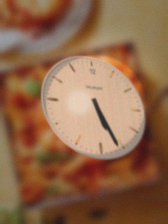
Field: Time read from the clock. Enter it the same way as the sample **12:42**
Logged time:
**5:26**
